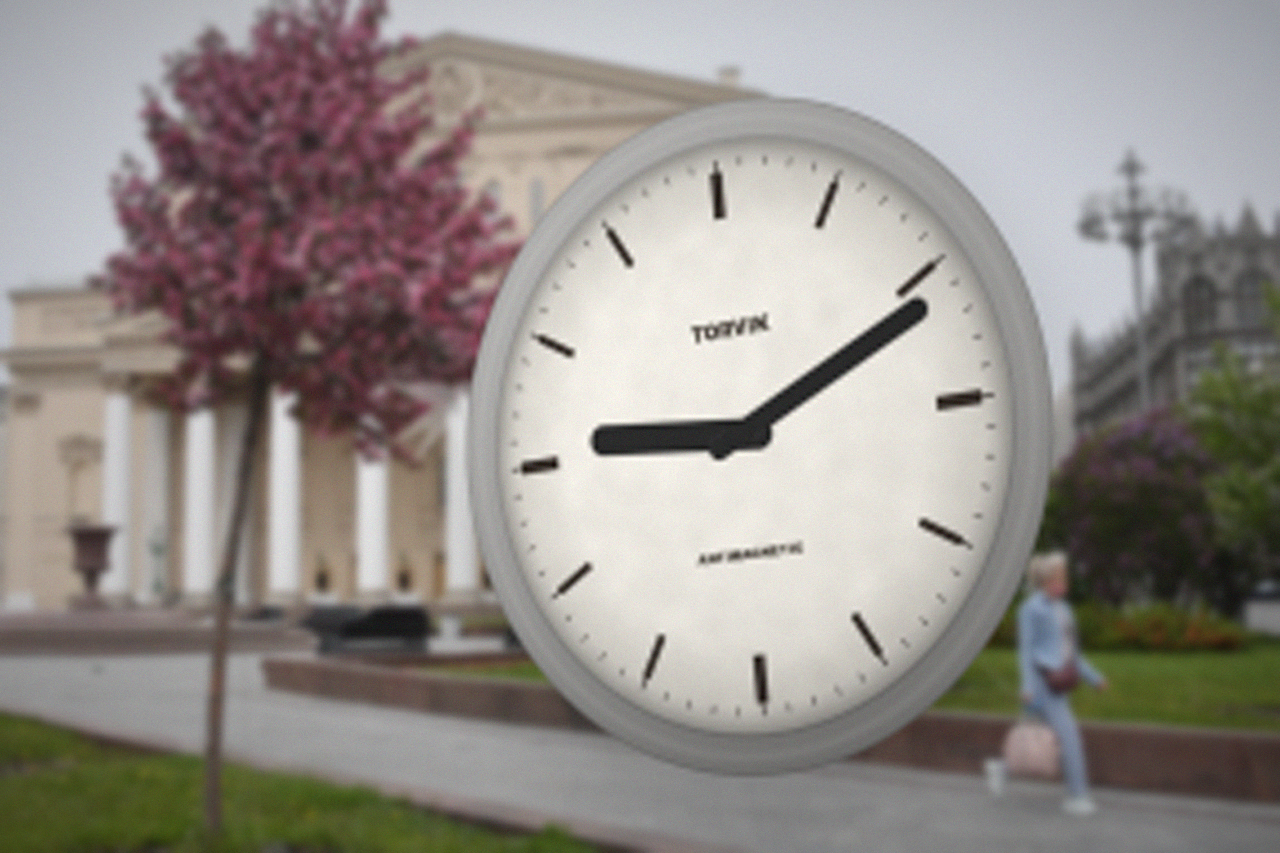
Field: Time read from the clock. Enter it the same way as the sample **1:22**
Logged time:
**9:11**
